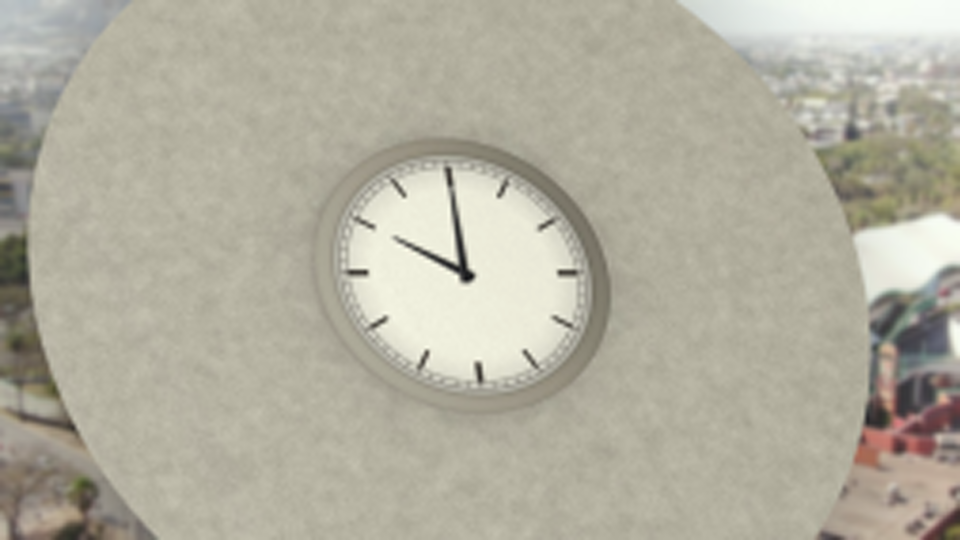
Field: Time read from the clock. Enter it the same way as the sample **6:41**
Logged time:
**10:00**
